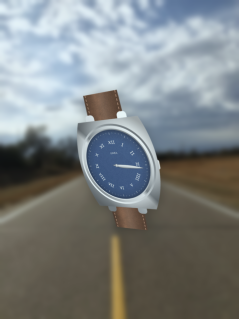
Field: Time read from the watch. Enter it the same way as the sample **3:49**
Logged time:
**3:16**
